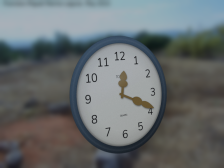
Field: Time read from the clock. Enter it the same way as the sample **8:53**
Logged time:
**12:19**
